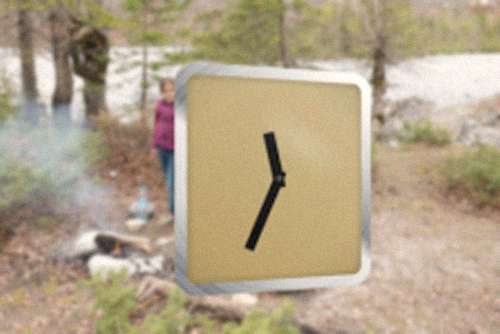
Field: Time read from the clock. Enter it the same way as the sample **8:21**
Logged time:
**11:34**
